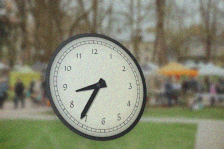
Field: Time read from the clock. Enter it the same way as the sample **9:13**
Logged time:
**8:36**
